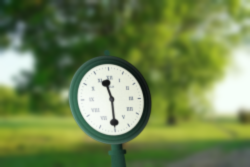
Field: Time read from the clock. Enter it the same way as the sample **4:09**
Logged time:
**11:30**
